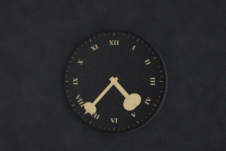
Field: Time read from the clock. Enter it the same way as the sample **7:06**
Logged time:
**4:37**
